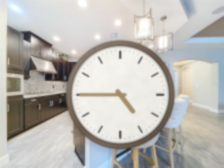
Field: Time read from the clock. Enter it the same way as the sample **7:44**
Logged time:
**4:45**
